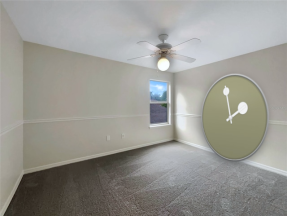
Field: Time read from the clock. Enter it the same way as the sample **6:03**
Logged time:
**1:58**
